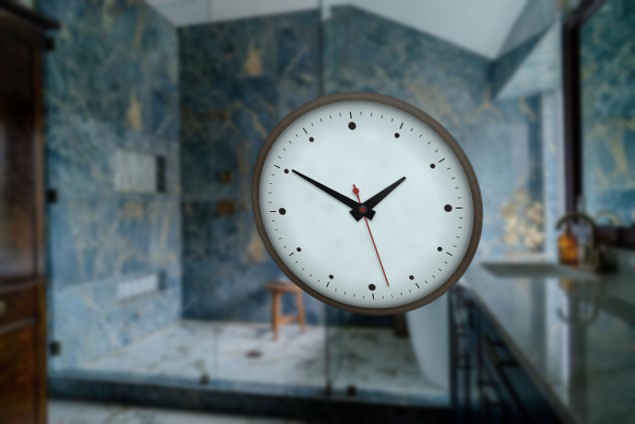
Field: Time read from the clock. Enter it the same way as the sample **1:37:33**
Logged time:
**1:50:28**
